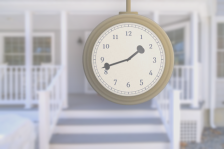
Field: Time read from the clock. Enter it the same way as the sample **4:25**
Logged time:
**1:42**
